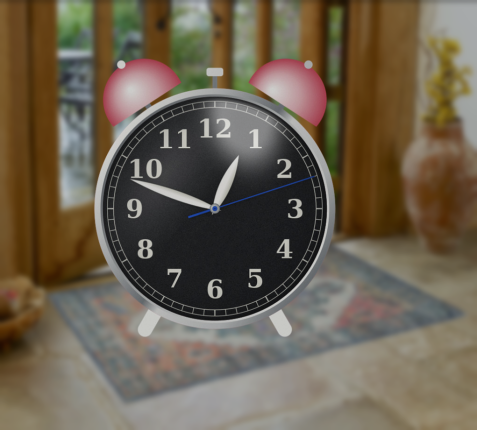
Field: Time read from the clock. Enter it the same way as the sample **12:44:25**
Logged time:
**12:48:12**
